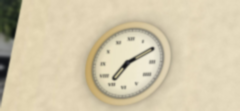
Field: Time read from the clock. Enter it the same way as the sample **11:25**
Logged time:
**7:10**
